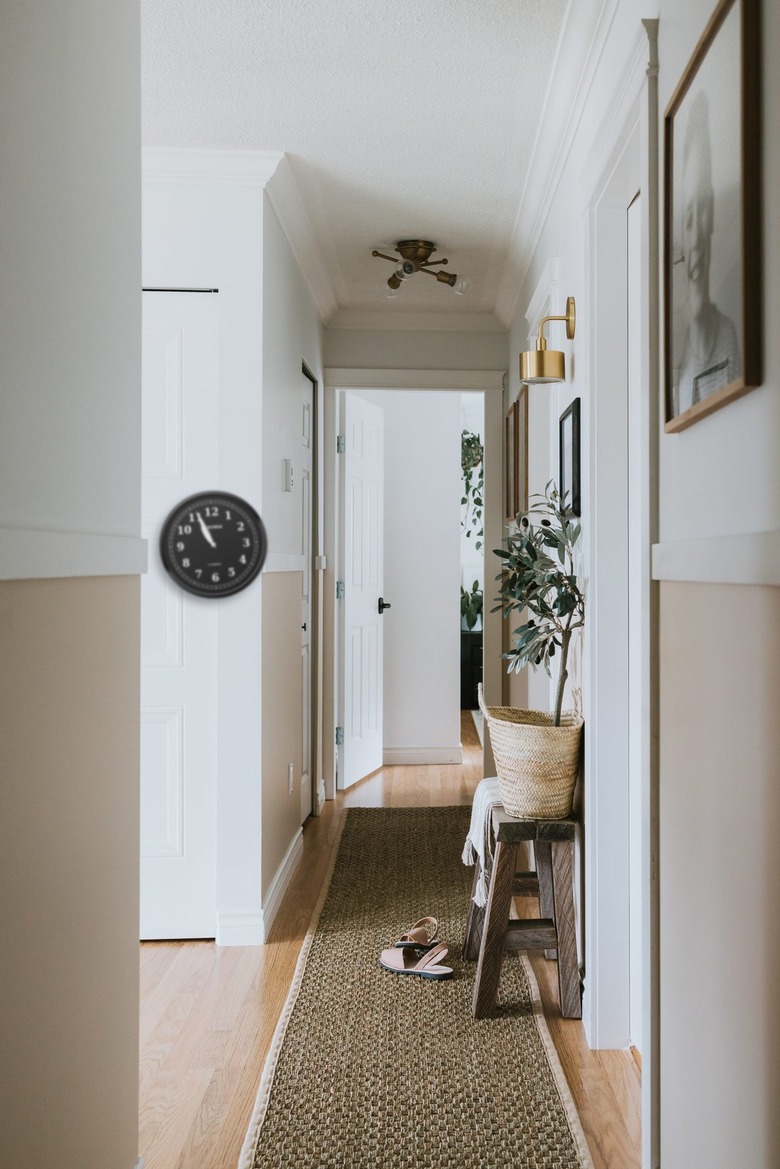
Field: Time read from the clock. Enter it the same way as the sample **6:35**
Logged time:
**10:56**
